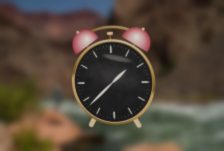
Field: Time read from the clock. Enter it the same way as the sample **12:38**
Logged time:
**1:38**
